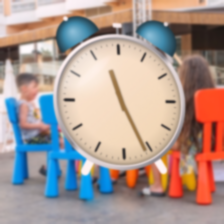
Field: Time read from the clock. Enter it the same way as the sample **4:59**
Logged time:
**11:26**
